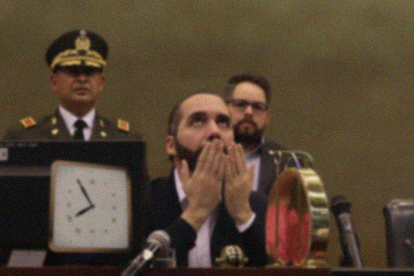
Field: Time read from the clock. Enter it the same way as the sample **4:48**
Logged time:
**7:55**
